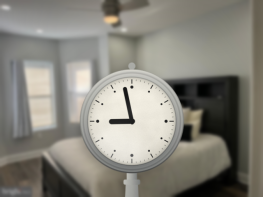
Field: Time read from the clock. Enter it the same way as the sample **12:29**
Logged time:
**8:58**
